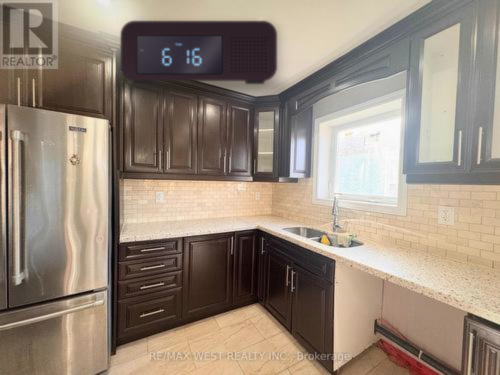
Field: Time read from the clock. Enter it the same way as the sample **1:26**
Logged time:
**6:16**
